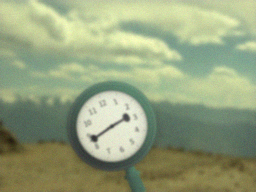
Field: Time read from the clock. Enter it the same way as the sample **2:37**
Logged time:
**2:43**
